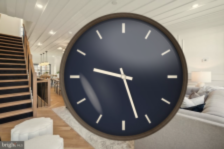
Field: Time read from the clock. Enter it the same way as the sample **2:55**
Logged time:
**9:27**
